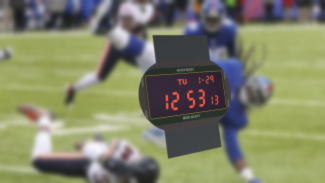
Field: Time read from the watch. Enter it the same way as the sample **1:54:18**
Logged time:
**12:53:13**
